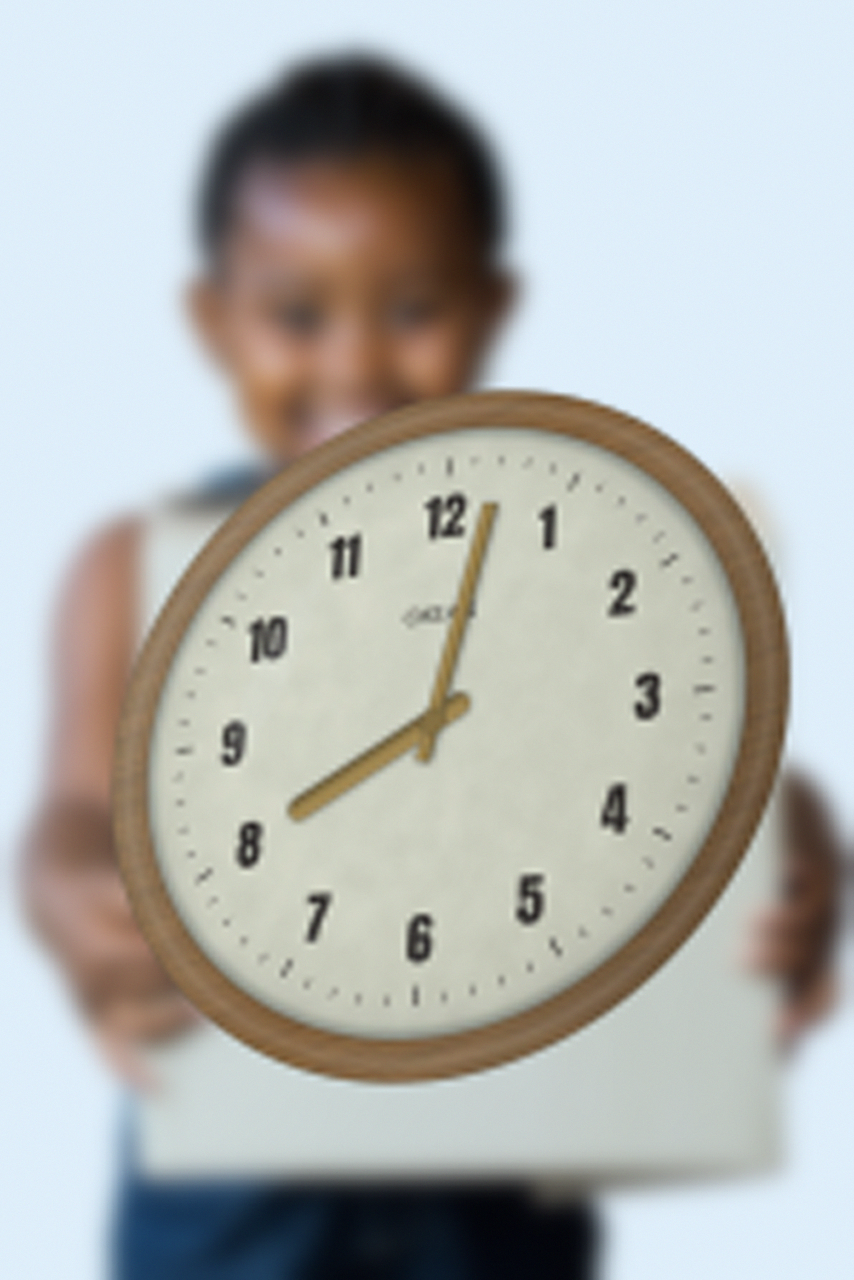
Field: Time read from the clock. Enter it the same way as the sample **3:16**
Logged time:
**8:02**
